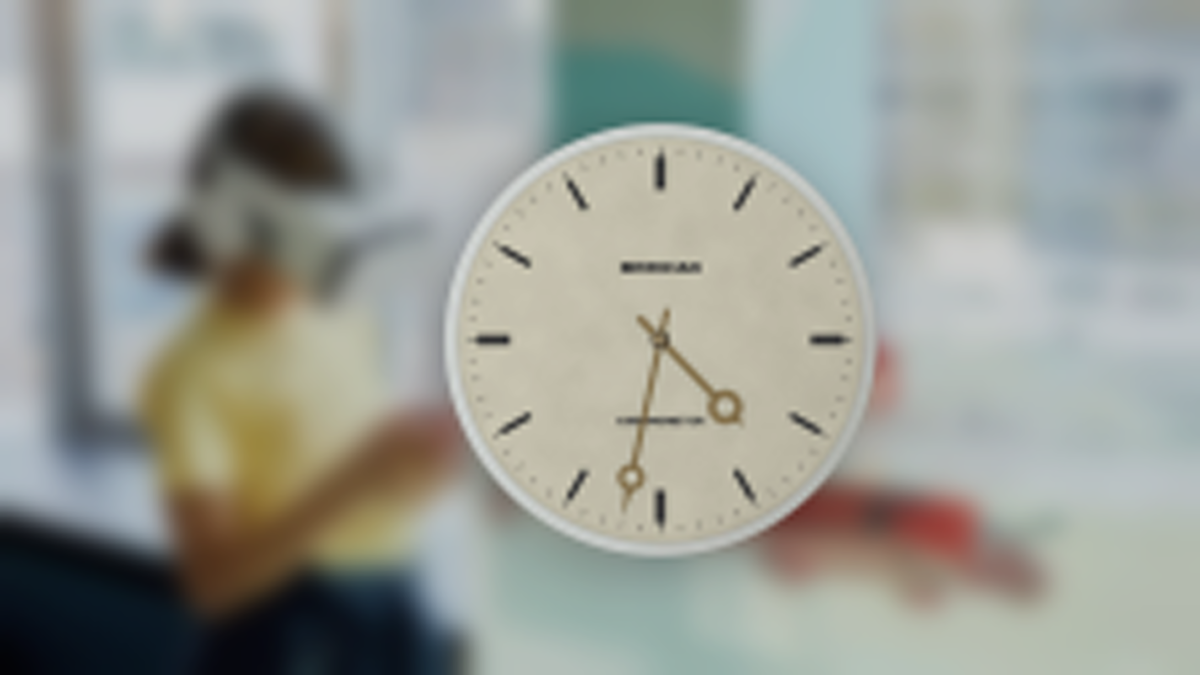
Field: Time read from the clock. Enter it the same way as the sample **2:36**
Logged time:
**4:32**
